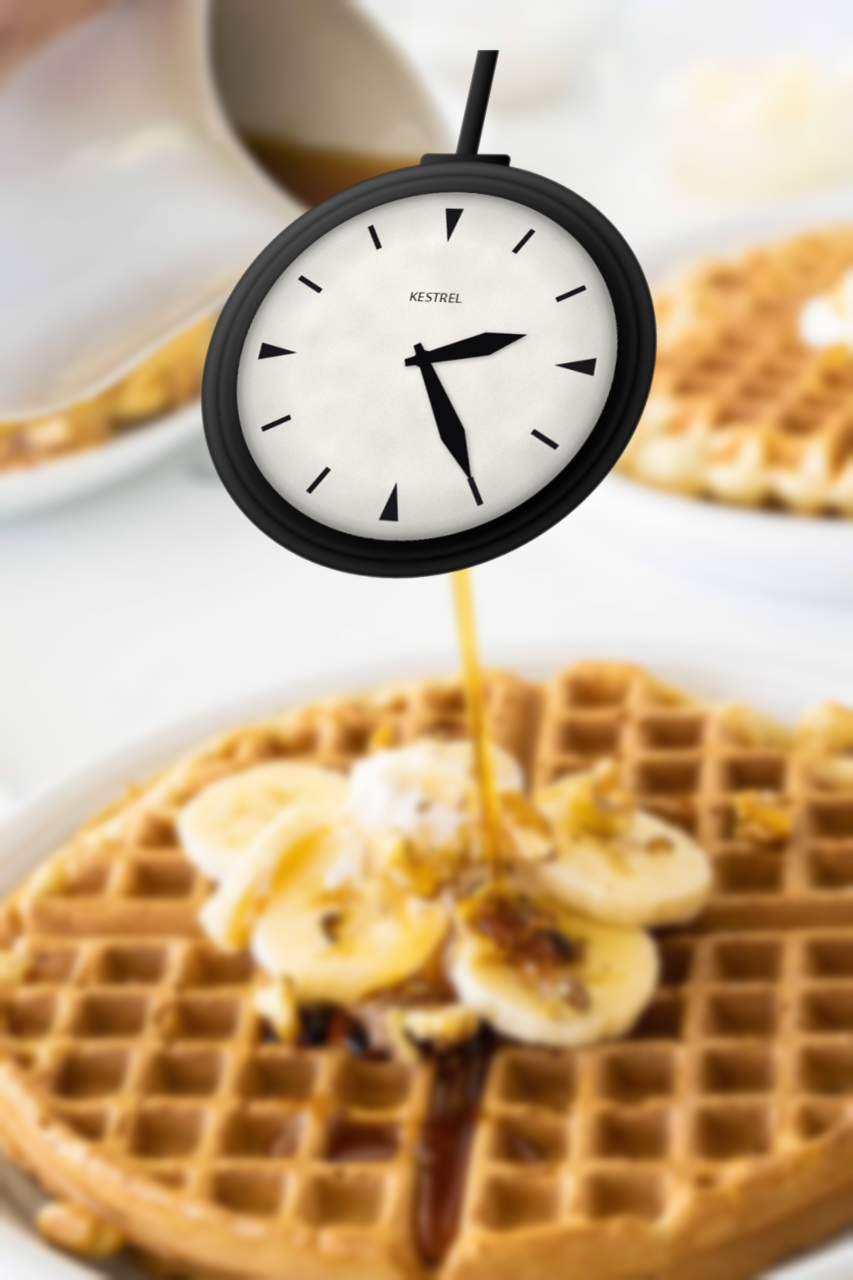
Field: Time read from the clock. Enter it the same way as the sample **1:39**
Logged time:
**2:25**
